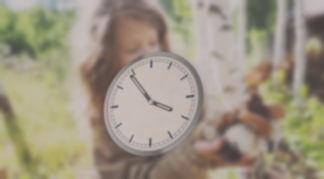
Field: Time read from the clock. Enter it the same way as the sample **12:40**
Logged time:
**3:54**
